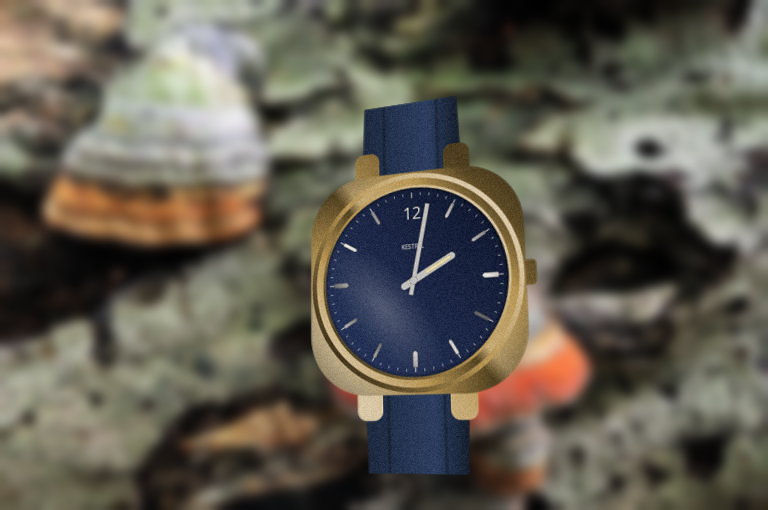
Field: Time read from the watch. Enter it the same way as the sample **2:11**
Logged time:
**2:02**
